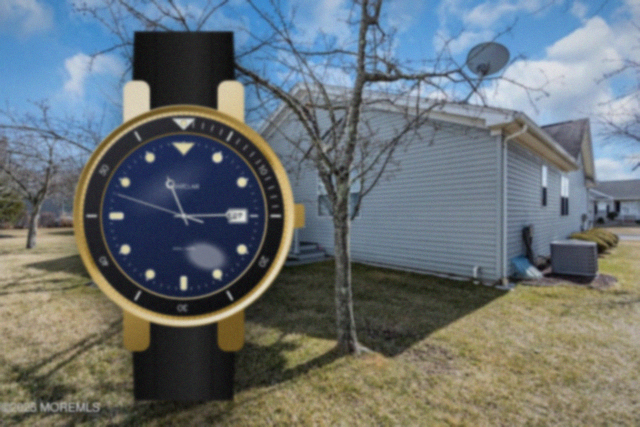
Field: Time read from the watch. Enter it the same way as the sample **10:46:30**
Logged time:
**11:14:48**
